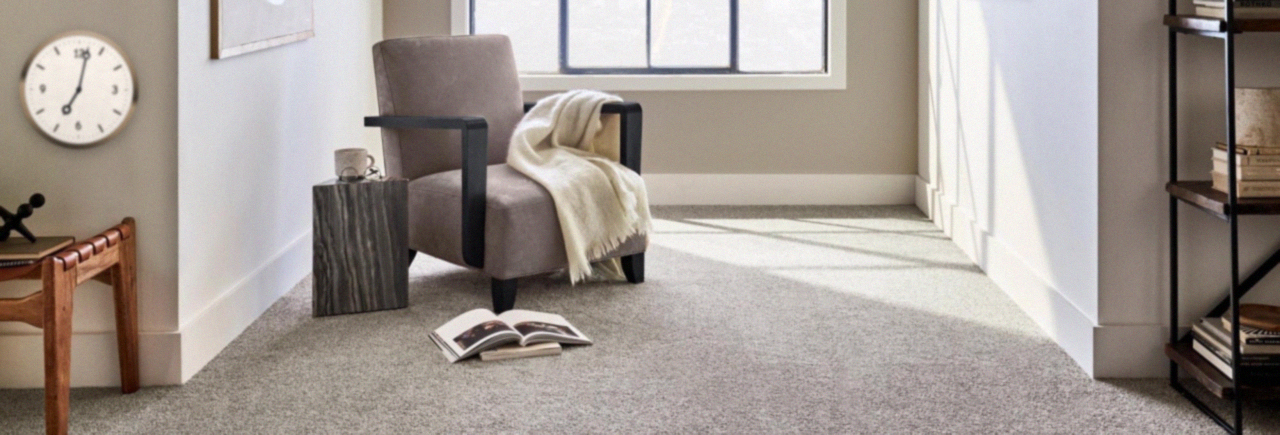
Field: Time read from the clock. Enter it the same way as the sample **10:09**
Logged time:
**7:02**
